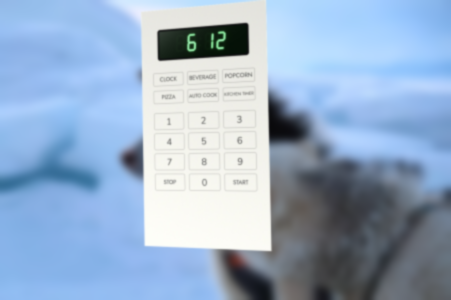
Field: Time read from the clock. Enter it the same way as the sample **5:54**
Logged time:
**6:12**
